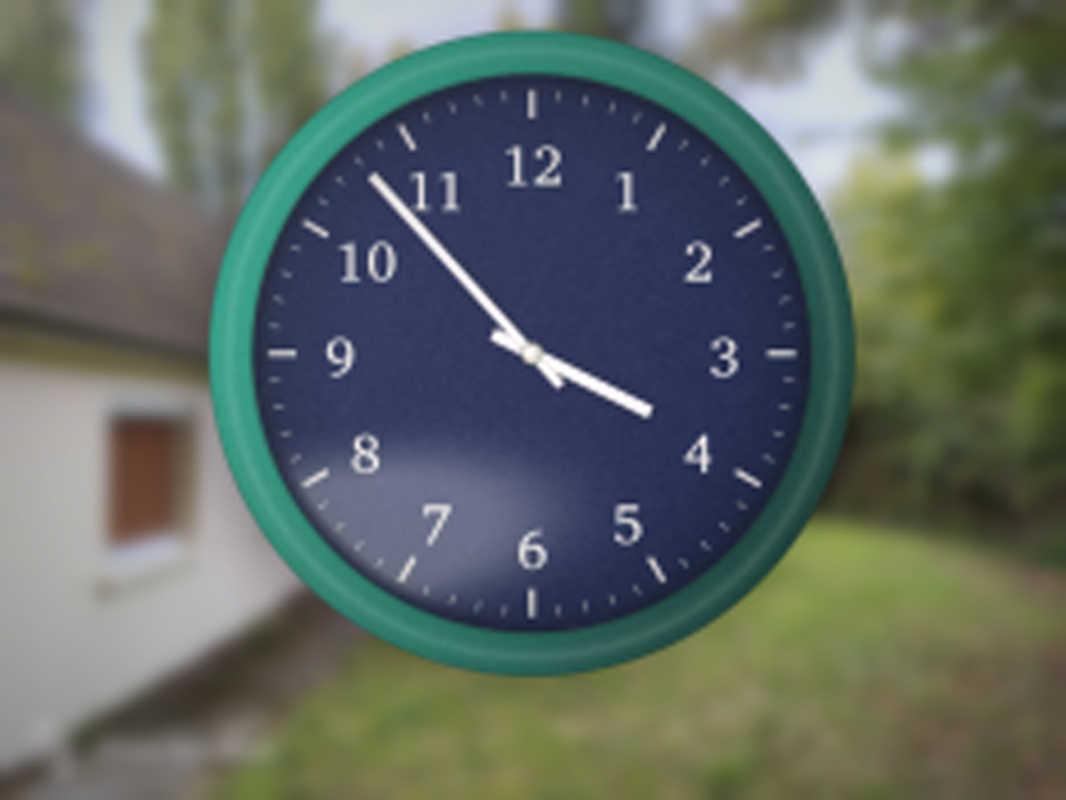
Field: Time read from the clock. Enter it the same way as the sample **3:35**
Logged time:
**3:53**
